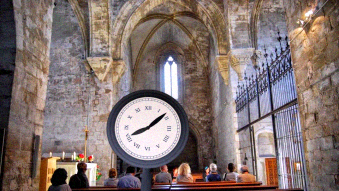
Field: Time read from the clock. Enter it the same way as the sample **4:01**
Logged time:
**8:08**
